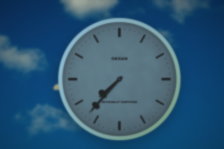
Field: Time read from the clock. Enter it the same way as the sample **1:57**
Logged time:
**7:37**
